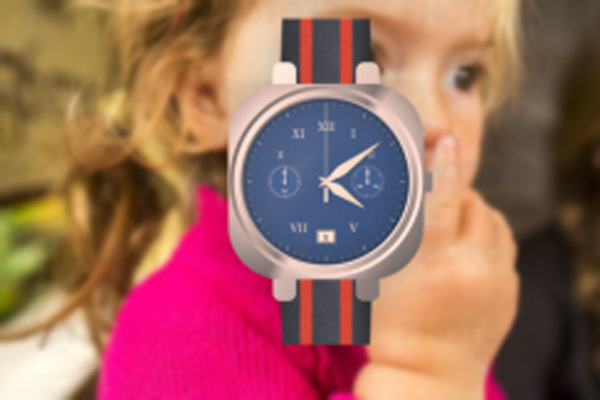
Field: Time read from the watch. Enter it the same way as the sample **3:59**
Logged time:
**4:09**
